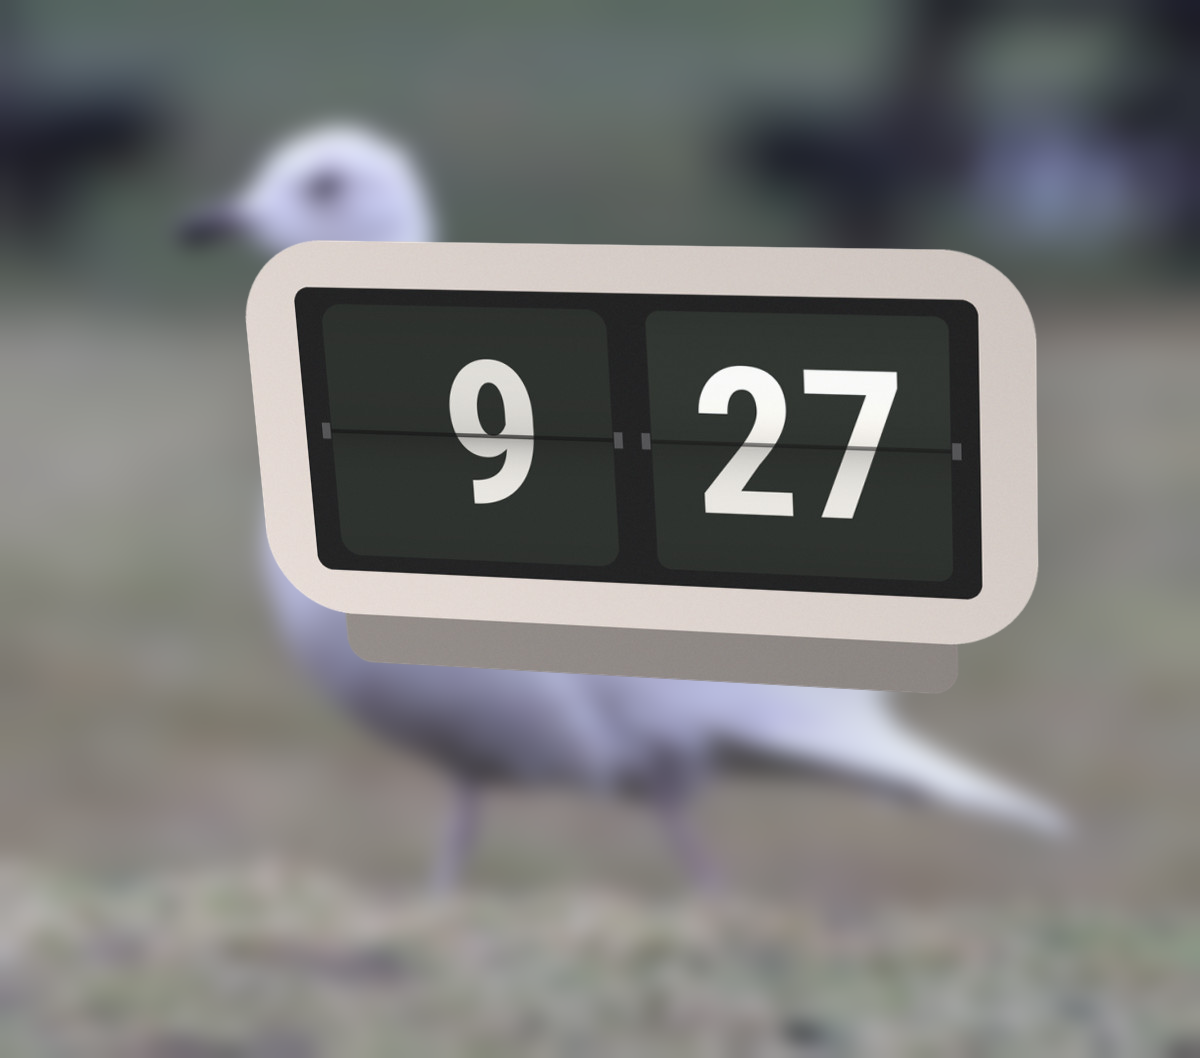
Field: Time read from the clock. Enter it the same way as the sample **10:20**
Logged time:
**9:27**
